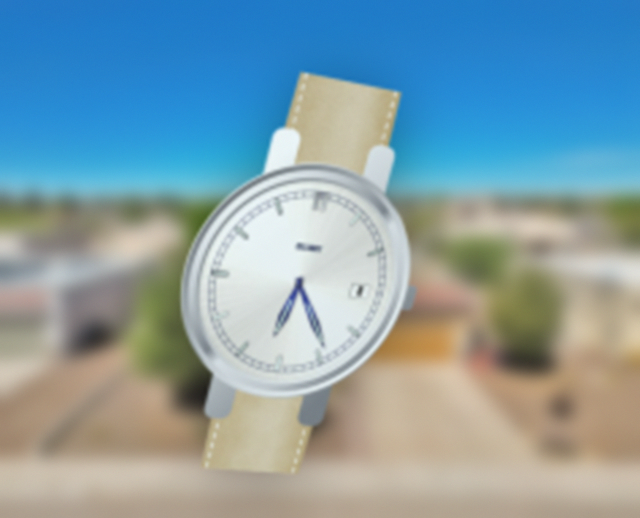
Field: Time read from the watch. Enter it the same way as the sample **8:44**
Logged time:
**6:24**
